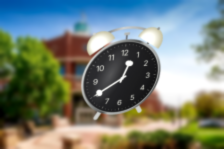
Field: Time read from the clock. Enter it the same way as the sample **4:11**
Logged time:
**12:40**
